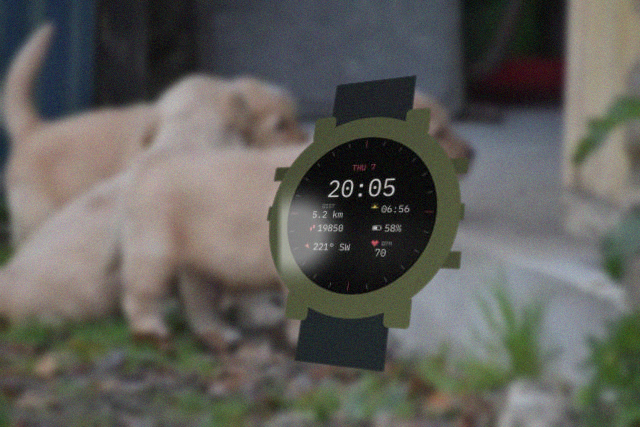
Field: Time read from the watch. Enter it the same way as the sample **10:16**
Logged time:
**20:05**
